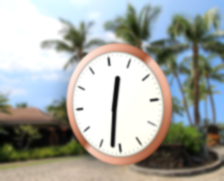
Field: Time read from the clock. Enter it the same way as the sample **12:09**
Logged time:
**12:32**
